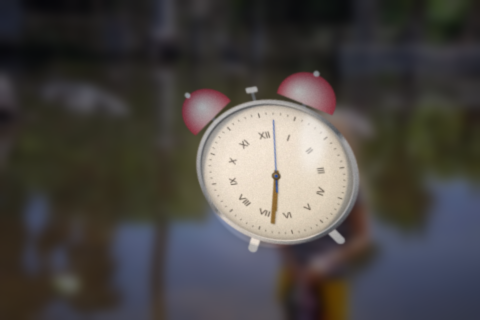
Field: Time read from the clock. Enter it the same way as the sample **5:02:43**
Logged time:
**6:33:02**
